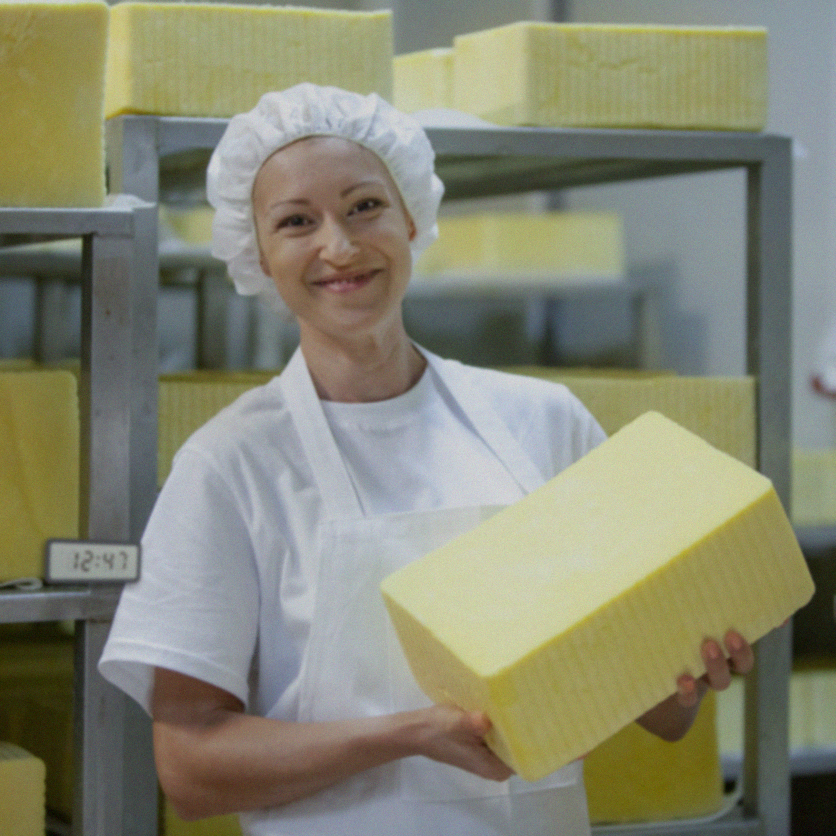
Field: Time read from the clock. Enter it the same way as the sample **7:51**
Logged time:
**12:47**
